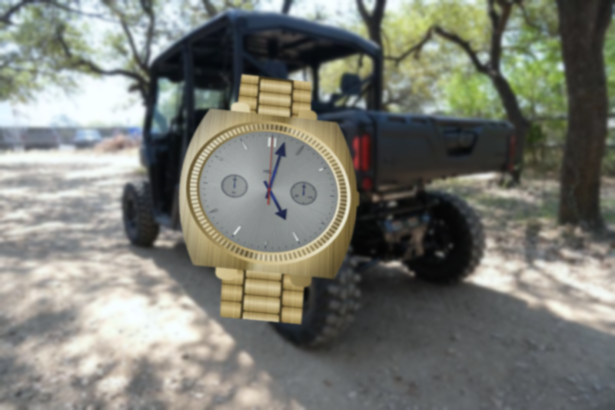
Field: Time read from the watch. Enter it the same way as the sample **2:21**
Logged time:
**5:02**
